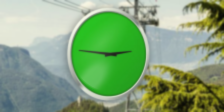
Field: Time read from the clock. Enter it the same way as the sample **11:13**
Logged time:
**2:46**
